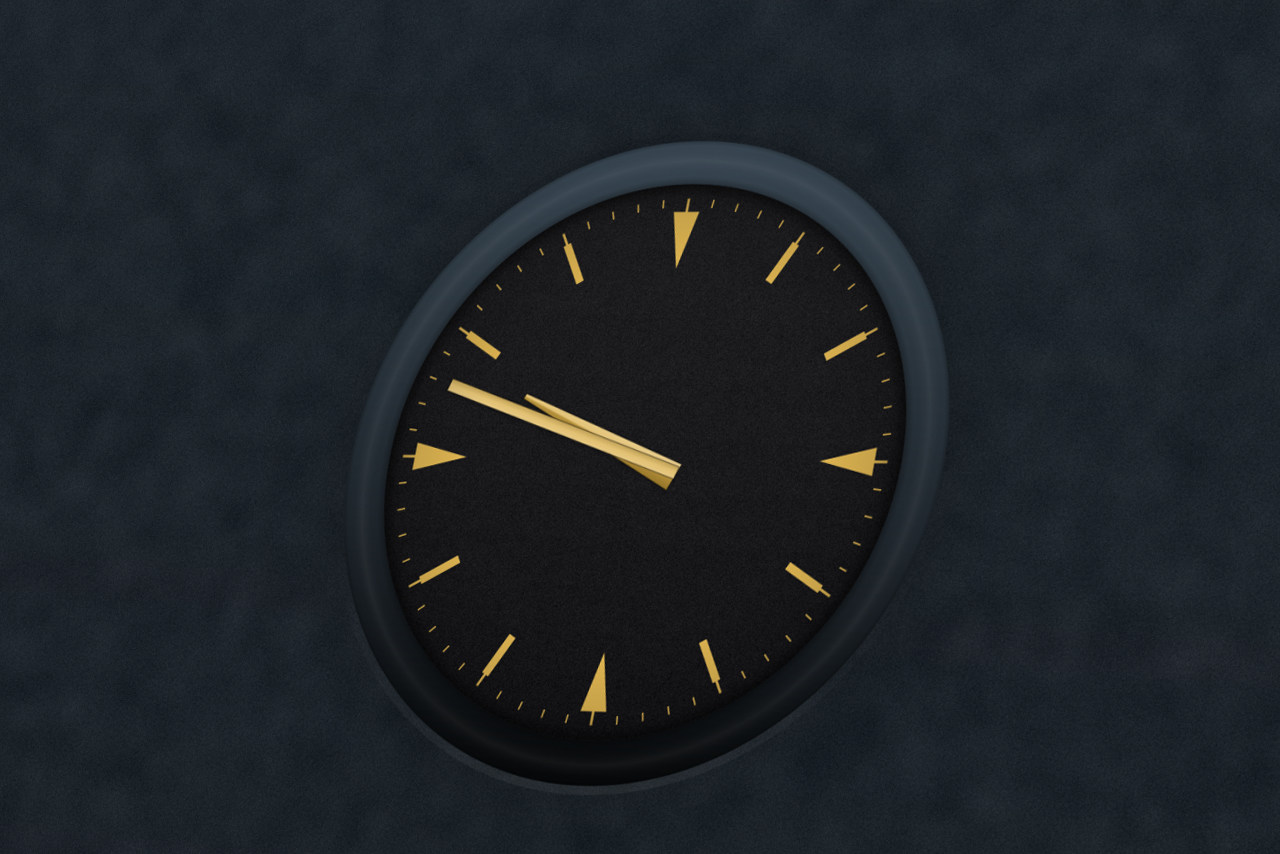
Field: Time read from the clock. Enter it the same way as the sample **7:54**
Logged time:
**9:48**
